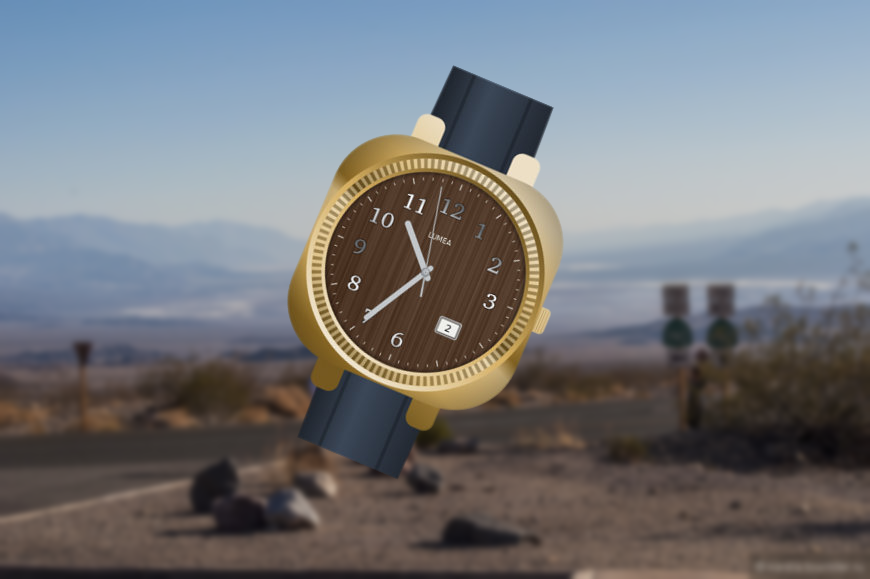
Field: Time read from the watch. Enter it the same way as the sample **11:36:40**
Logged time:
**10:34:58**
